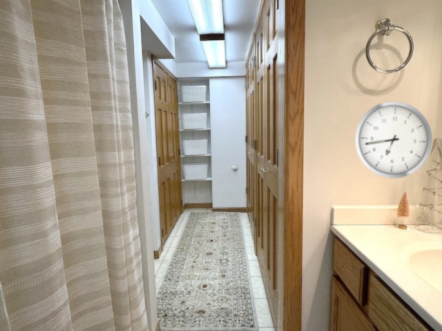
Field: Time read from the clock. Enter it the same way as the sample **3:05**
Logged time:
**6:43**
